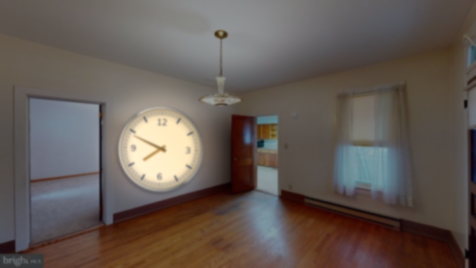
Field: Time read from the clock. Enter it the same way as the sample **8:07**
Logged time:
**7:49**
